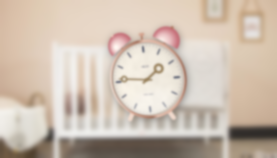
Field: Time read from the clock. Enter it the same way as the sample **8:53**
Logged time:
**1:46**
